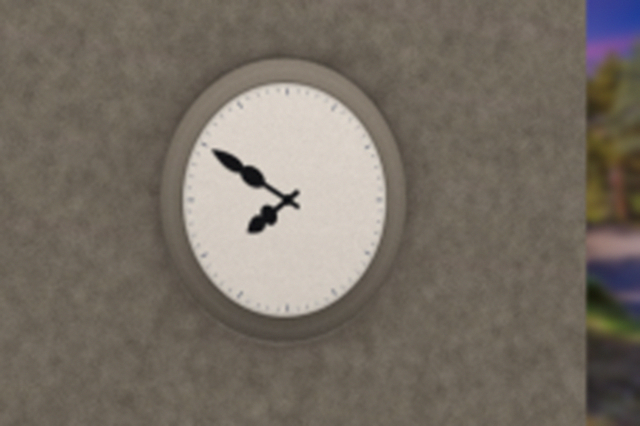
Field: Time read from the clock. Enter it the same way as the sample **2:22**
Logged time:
**7:50**
